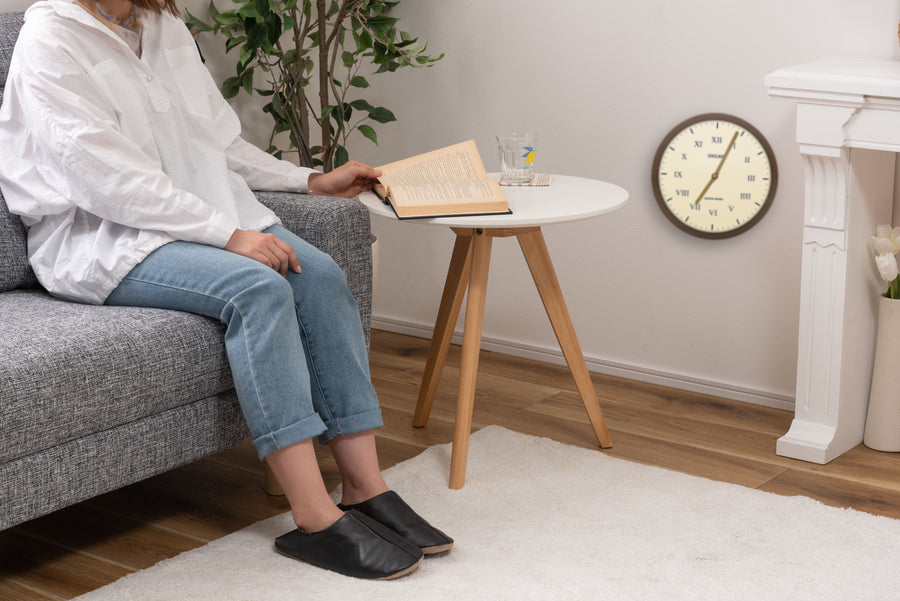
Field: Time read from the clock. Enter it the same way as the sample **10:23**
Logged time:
**7:04**
